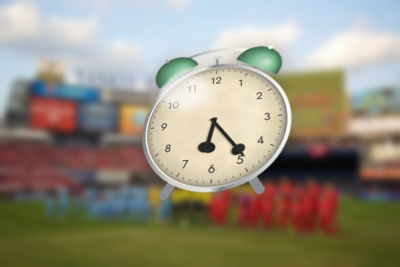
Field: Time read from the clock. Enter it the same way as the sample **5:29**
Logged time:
**6:24**
